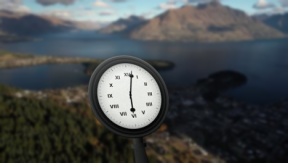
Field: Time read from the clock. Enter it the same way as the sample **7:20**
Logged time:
**6:02**
